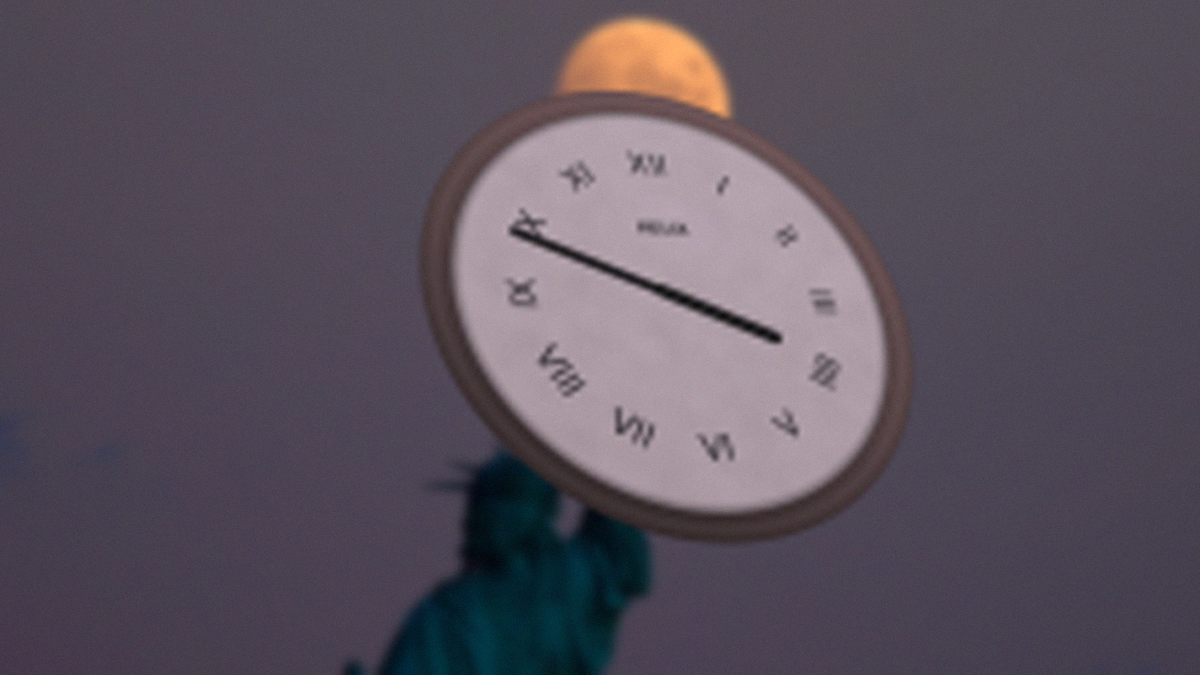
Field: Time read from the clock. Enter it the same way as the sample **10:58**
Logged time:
**3:49**
